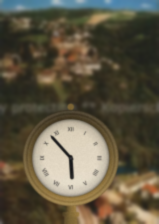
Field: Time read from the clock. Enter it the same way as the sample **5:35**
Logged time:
**5:53**
